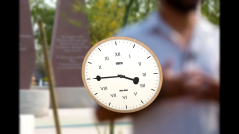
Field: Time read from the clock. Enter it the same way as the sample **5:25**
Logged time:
**3:45**
